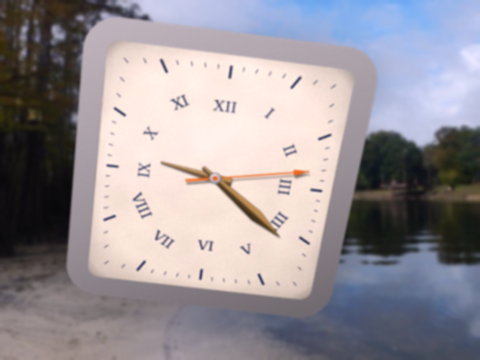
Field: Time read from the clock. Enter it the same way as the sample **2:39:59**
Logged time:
**9:21:13**
